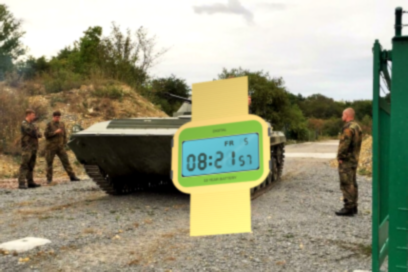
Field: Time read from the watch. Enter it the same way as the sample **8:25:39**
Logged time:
**8:21:57**
